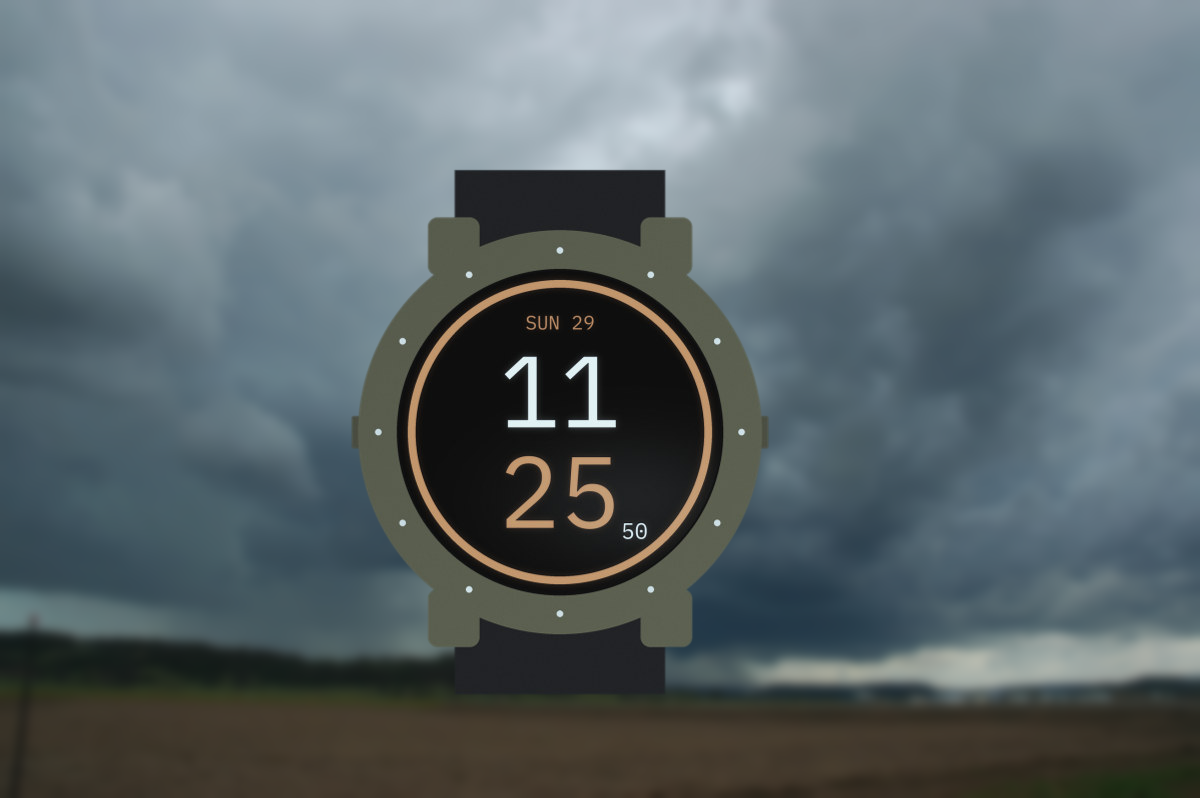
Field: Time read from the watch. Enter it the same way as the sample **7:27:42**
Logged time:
**11:25:50**
